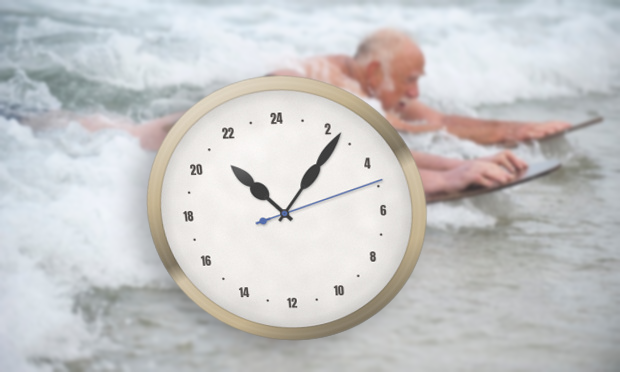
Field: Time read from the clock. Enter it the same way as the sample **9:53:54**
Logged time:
**21:06:12**
